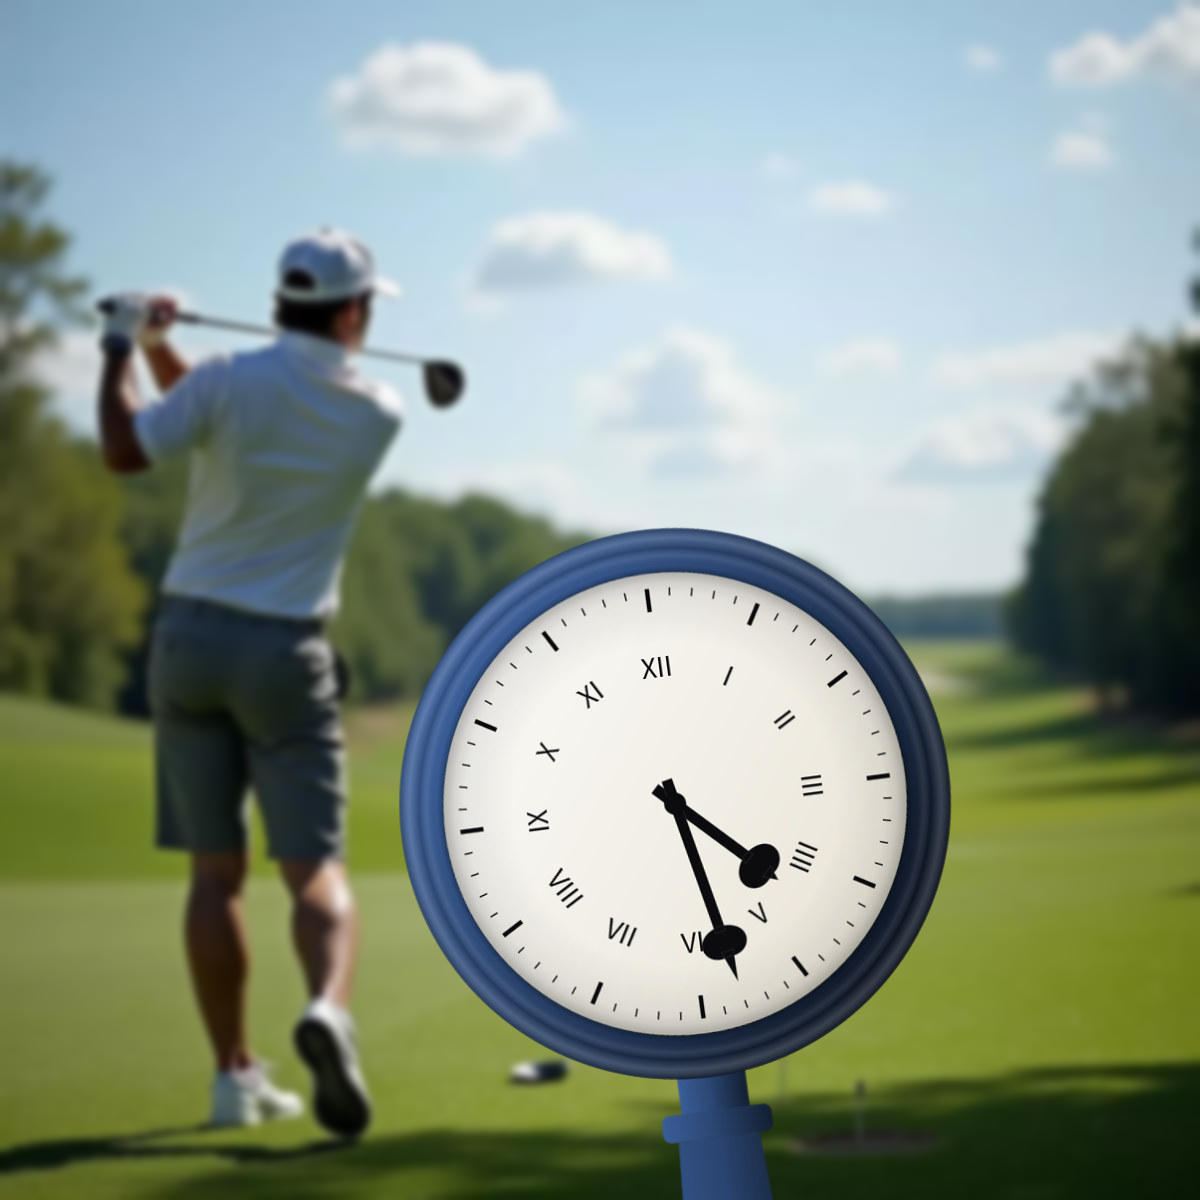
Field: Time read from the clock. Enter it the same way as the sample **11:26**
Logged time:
**4:28**
